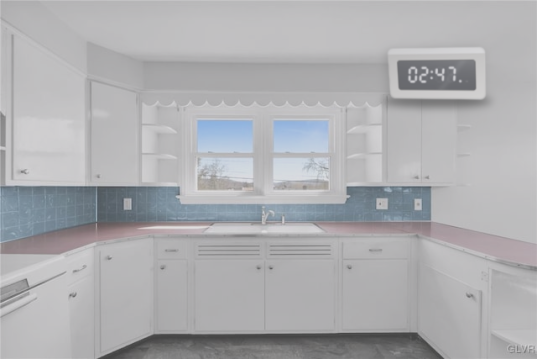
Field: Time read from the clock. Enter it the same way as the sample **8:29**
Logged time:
**2:47**
